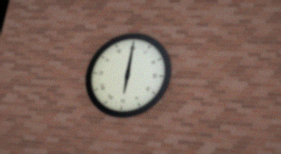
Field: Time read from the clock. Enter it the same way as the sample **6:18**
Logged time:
**6:00**
